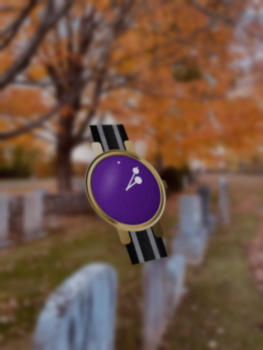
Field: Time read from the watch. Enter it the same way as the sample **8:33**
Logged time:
**2:07**
